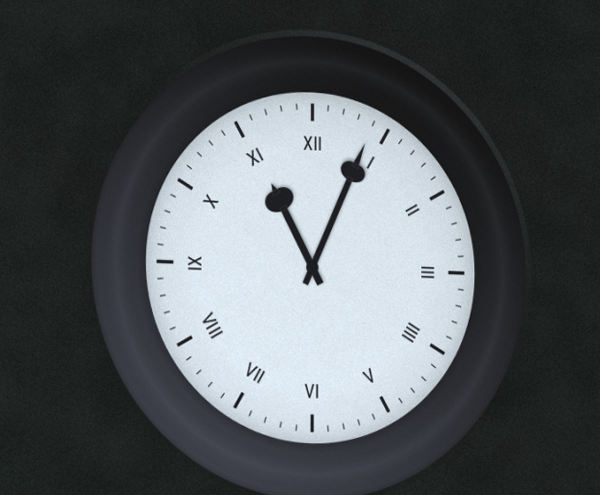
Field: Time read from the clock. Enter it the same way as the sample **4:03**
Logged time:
**11:04**
